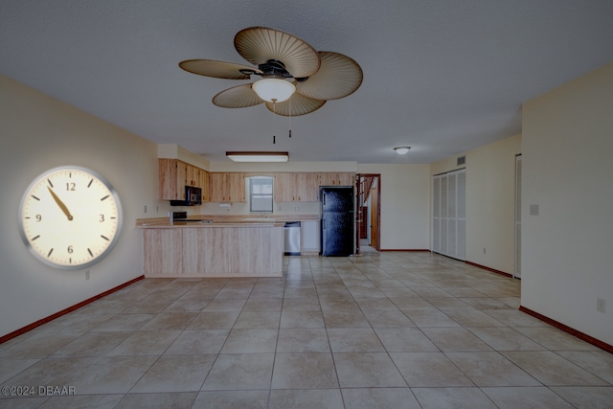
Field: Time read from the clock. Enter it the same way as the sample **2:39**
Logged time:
**10:54**
